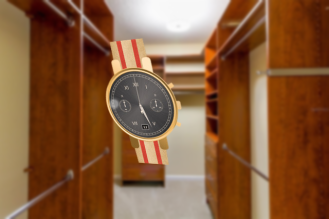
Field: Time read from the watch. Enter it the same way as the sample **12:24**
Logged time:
**5:27**
